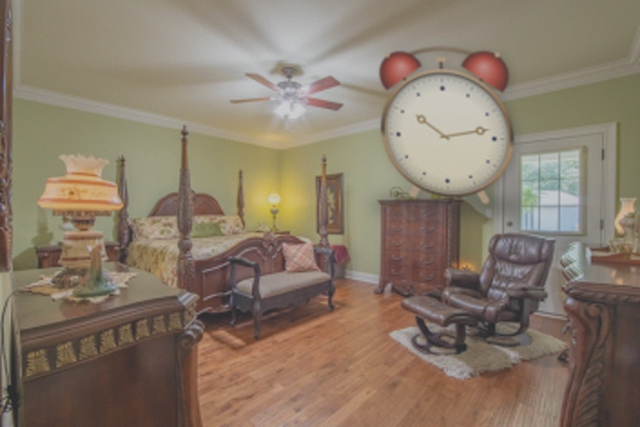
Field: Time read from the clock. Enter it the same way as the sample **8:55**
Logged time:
**10:13**
